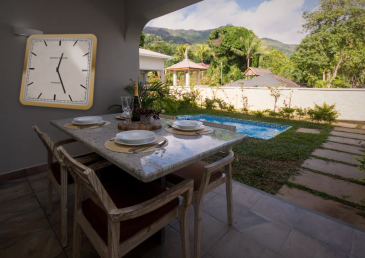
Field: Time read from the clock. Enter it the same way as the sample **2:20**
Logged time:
**12:26**
